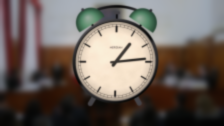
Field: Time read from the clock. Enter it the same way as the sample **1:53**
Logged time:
**1:14**
